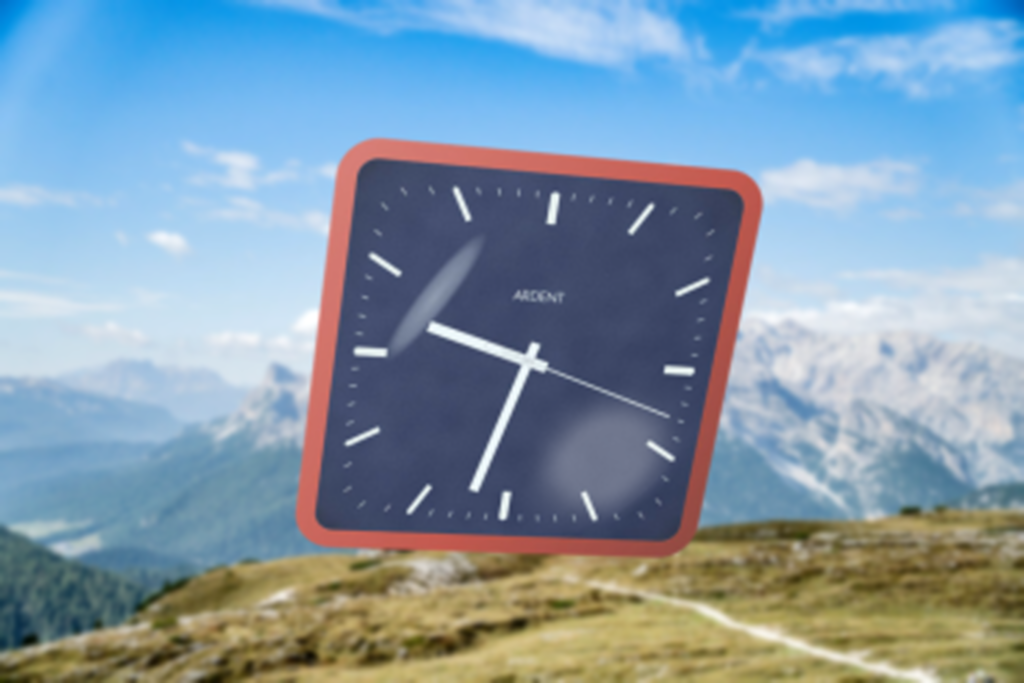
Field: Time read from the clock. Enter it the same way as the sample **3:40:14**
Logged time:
**9:32:18**
